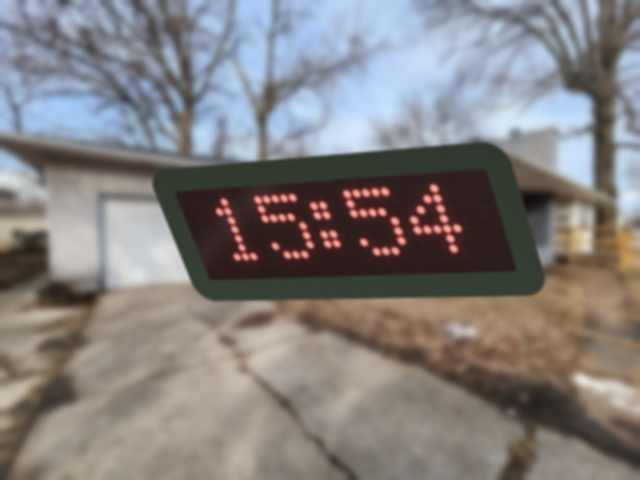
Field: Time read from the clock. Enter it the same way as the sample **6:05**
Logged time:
**15:54**
